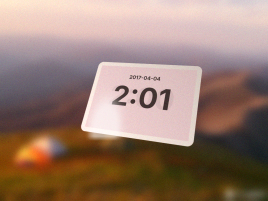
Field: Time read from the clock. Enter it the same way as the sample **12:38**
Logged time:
**2:01**
